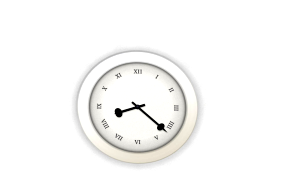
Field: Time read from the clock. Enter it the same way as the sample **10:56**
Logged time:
**8:22**
